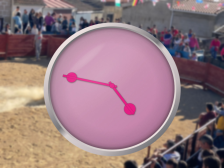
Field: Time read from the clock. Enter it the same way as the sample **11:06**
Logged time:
**4:47**
